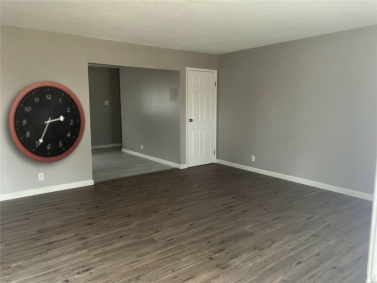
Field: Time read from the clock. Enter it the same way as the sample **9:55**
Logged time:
**2:34**
